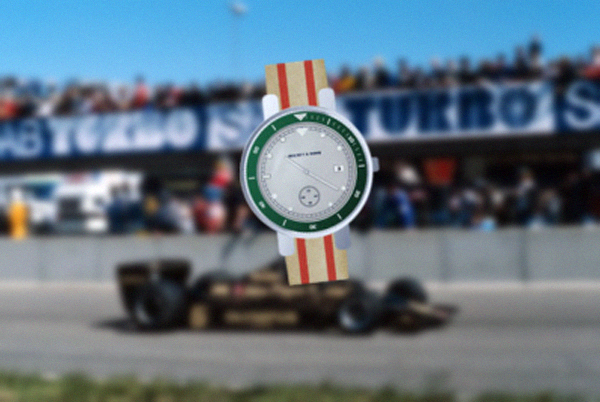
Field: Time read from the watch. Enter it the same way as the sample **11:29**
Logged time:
**10:21**
